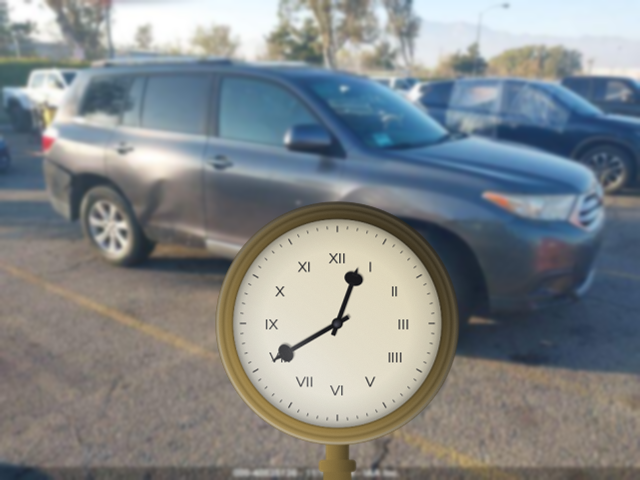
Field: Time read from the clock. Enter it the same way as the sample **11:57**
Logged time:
**12:40**
